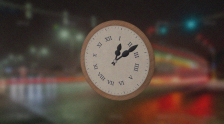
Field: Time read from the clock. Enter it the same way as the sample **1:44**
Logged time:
**1:12**
